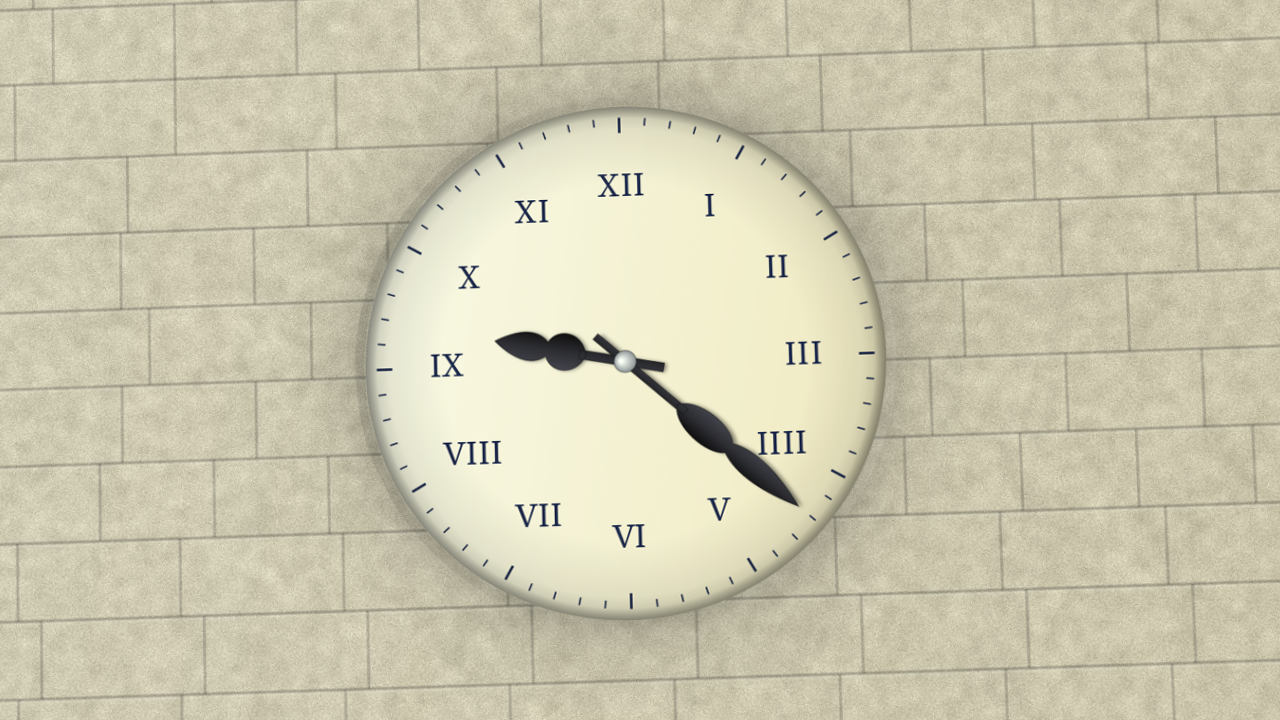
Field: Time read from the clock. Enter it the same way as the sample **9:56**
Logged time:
**9:22**
